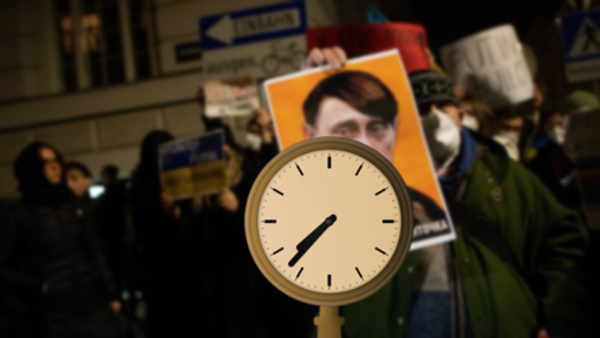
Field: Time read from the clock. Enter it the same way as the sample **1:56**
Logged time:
**7:37**
